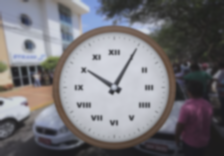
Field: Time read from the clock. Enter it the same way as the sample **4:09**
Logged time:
**10:05**
